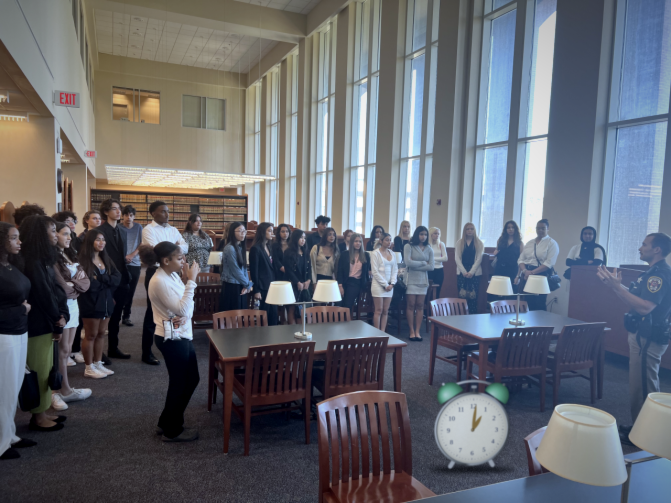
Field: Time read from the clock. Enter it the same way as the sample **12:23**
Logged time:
**1:01**
